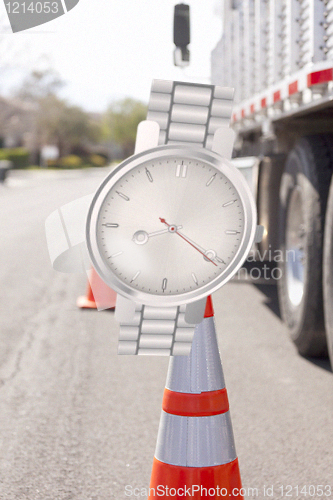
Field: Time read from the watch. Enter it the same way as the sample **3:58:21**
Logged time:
**8:20:21**
